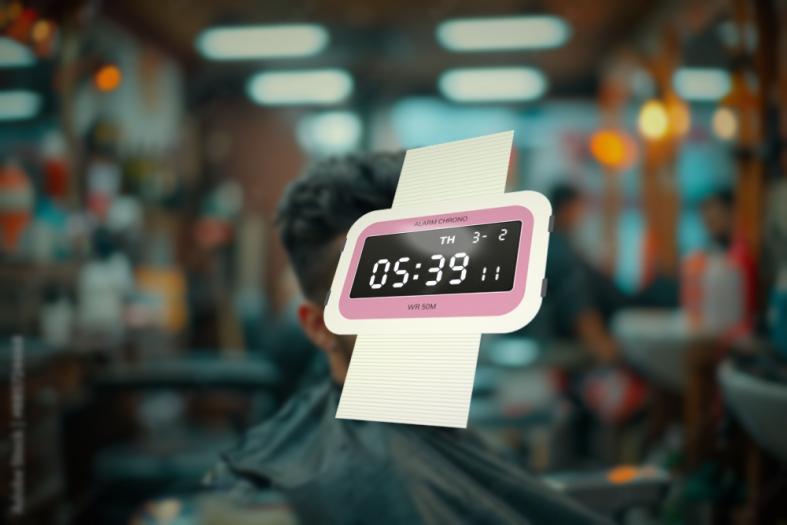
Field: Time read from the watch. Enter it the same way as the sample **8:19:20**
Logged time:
**5:39:11**
